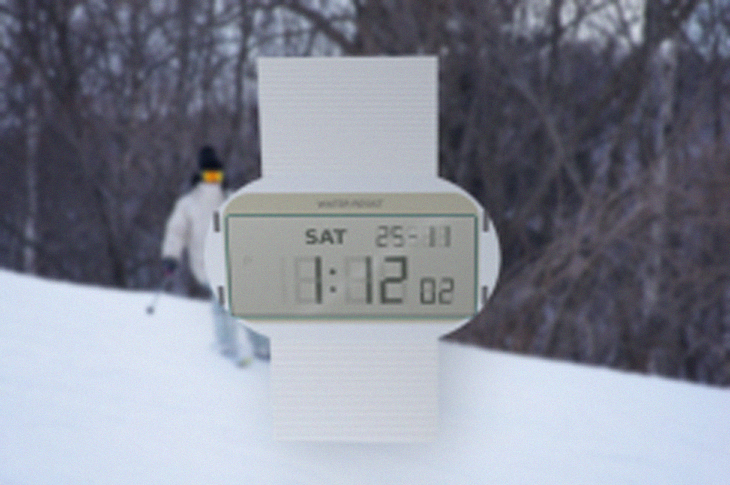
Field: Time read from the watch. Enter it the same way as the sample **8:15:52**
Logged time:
**1:12:02**
